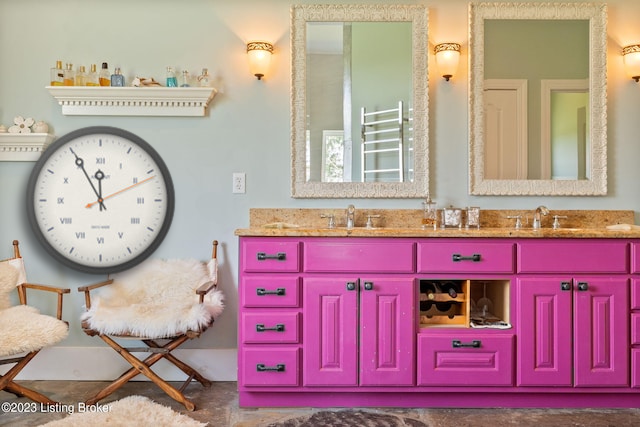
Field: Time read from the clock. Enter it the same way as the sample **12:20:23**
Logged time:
**11:55:11**
